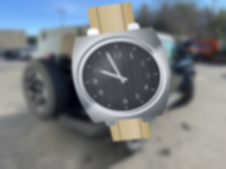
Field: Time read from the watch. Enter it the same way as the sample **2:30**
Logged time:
**9:57**
